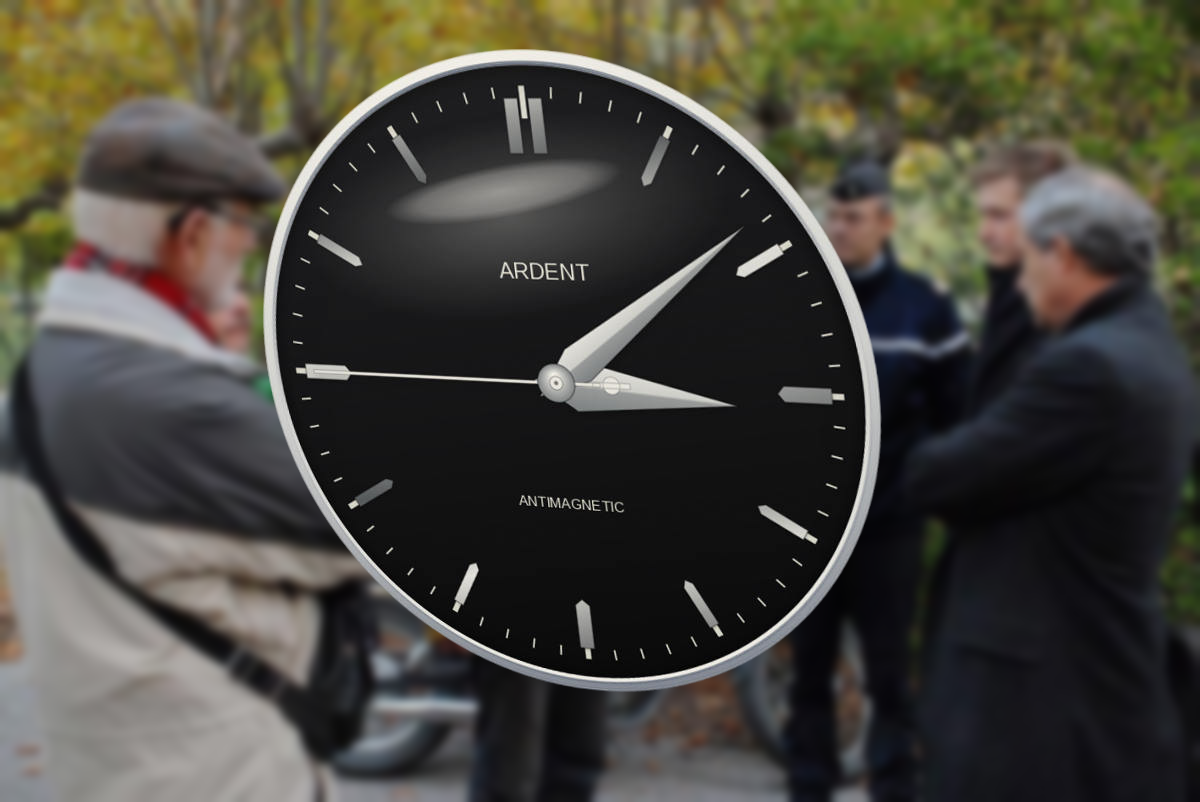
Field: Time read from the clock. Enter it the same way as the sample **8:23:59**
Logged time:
**3:08:45**
